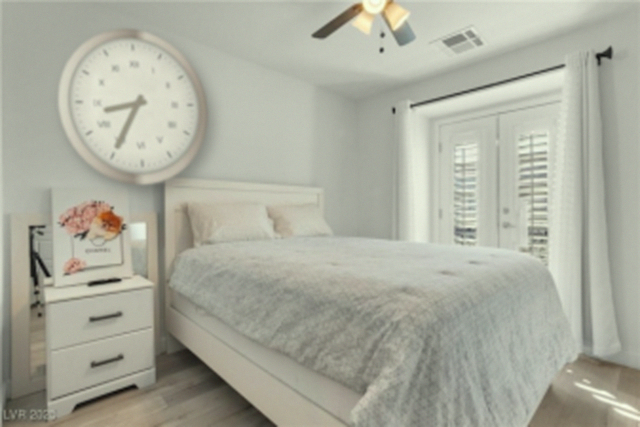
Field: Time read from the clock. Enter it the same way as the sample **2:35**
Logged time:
**8:35**
